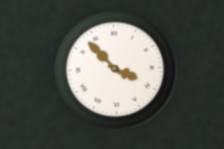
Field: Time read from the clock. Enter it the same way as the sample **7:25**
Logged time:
**3:53**
